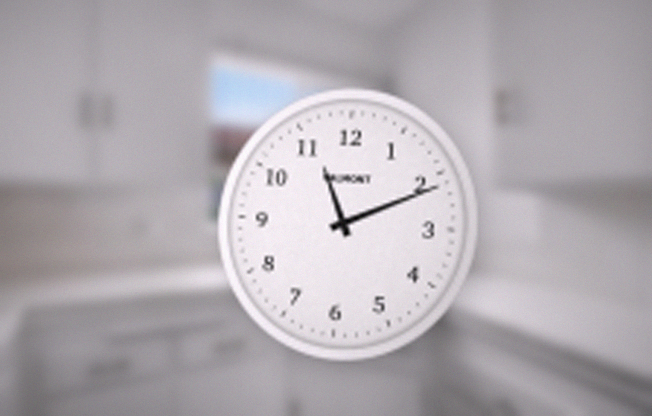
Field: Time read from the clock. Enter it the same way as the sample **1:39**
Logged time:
**11:11**
